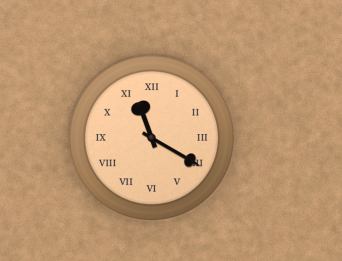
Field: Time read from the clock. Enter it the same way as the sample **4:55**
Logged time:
**11:20**
